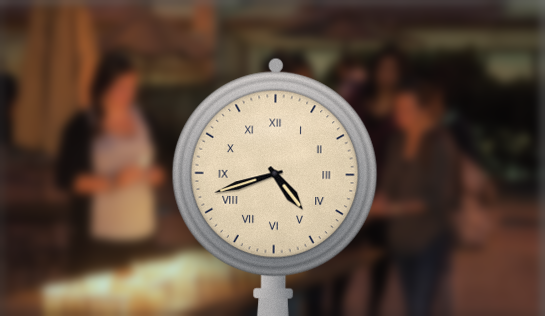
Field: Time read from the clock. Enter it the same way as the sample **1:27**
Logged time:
**4:42**
